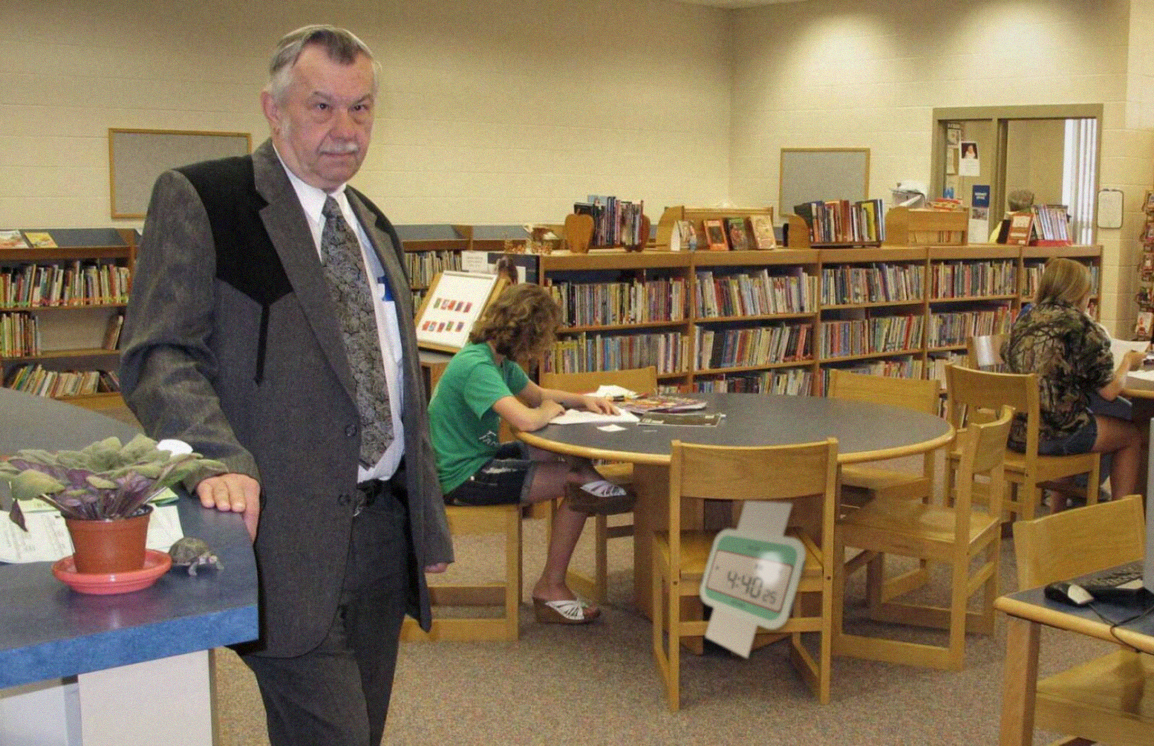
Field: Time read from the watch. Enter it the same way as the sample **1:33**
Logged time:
**4:40**
